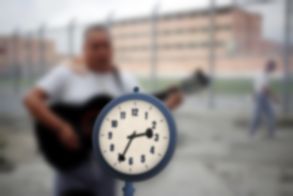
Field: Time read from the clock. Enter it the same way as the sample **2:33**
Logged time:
**2:34**
